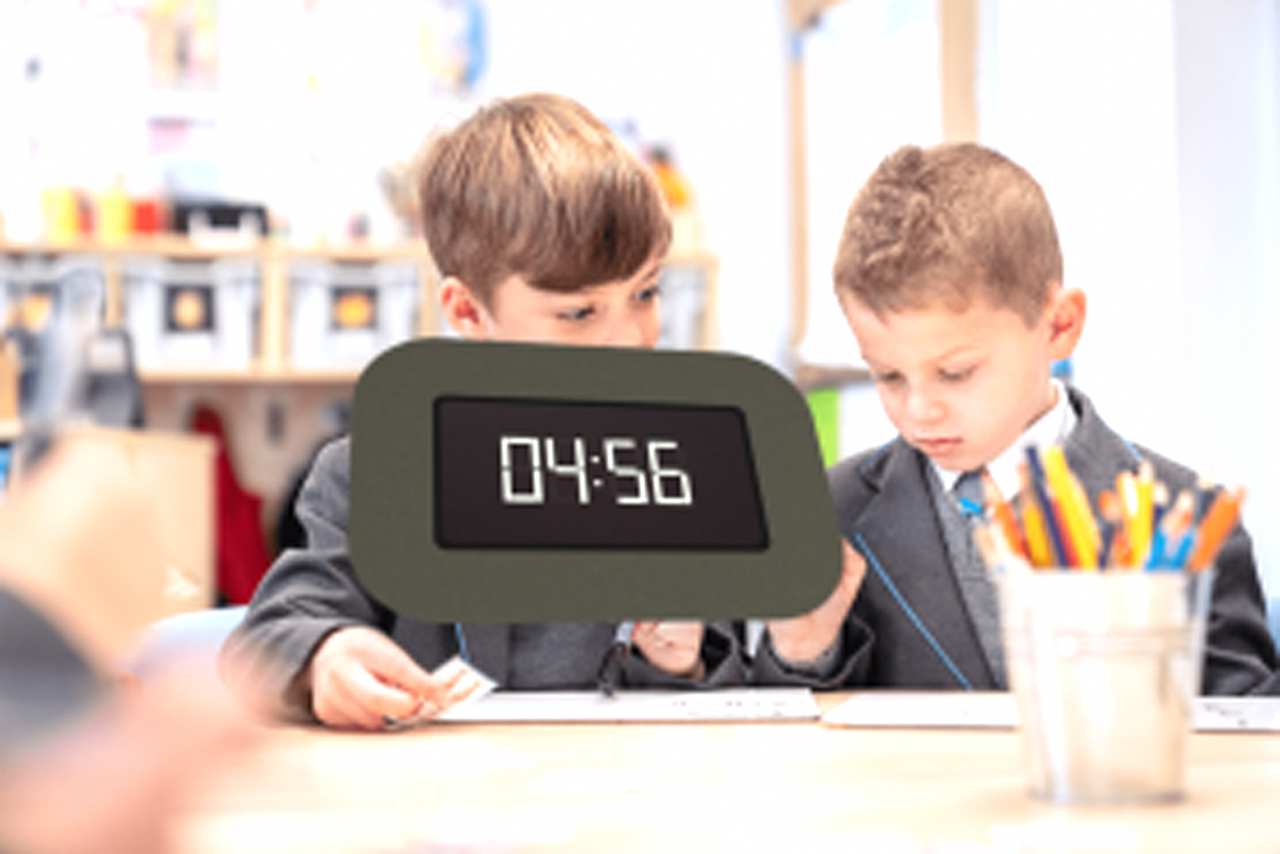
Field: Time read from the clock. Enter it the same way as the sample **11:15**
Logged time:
**4:56**
